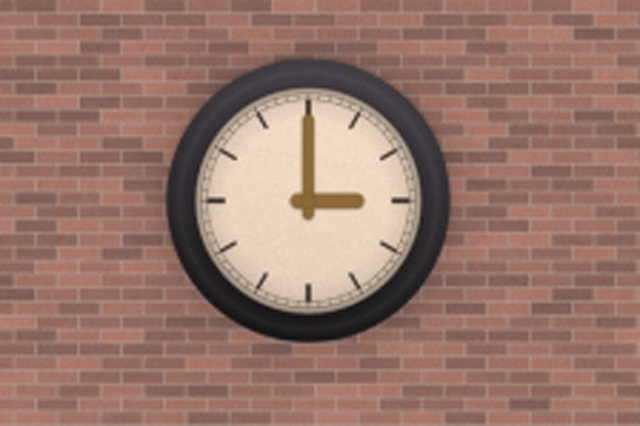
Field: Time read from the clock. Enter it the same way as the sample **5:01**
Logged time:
**3:00**
